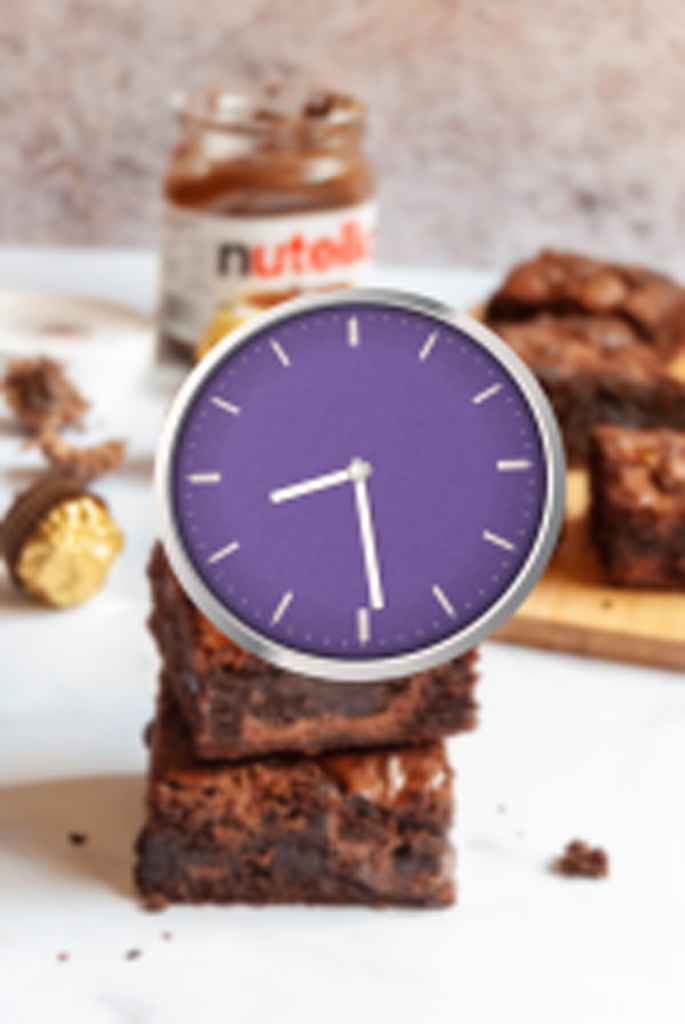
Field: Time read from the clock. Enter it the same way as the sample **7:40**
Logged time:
**8:29**
